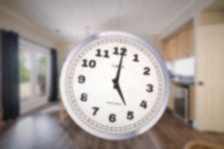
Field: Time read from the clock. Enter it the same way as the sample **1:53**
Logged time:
**5:01**
